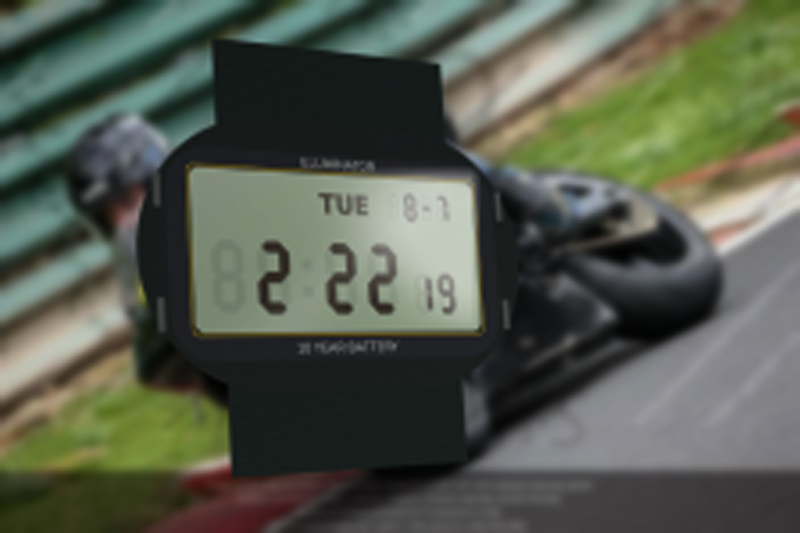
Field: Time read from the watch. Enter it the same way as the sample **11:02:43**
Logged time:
**2:22:19**
